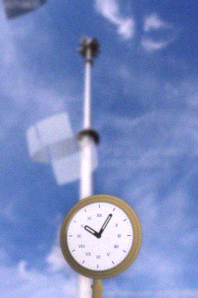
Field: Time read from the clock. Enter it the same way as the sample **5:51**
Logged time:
**10:05**
